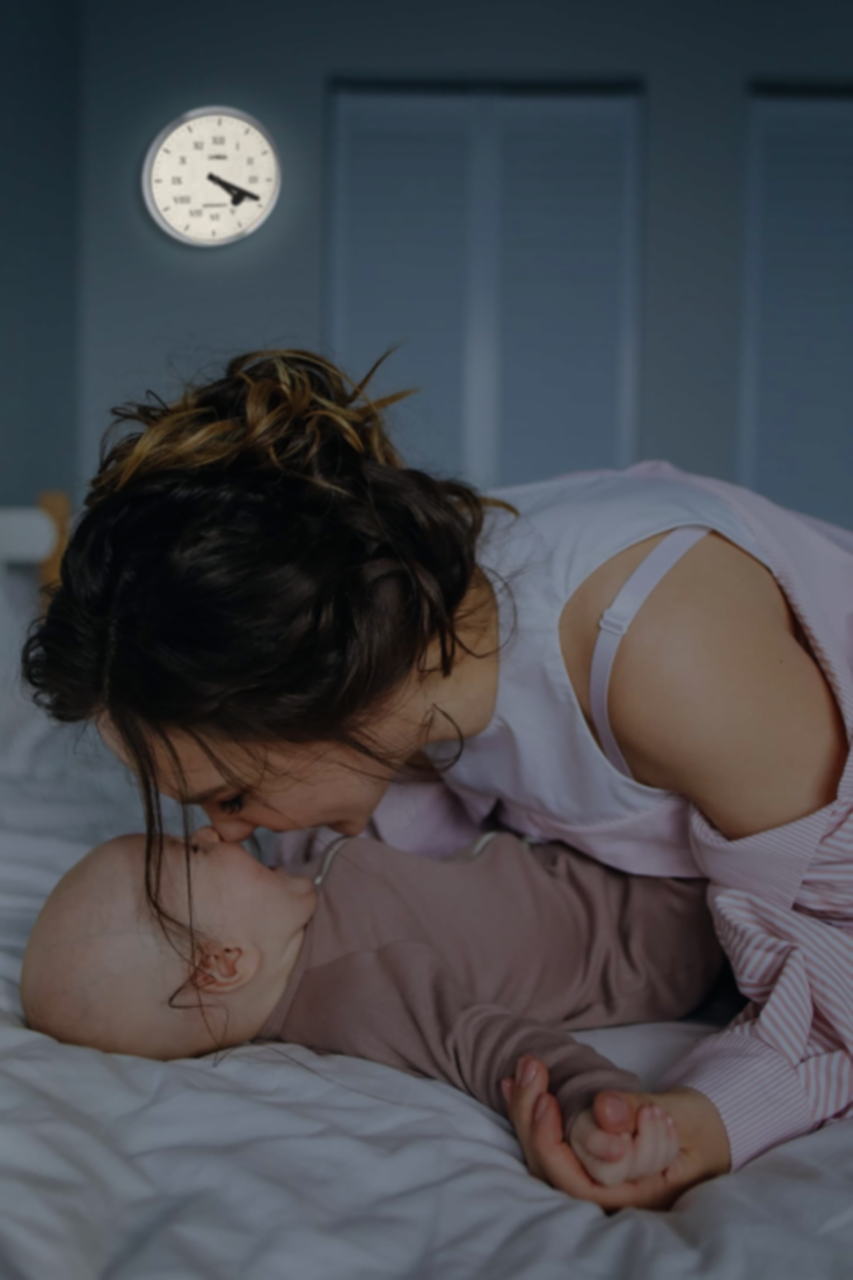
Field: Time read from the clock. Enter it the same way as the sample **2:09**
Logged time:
**4:19**
